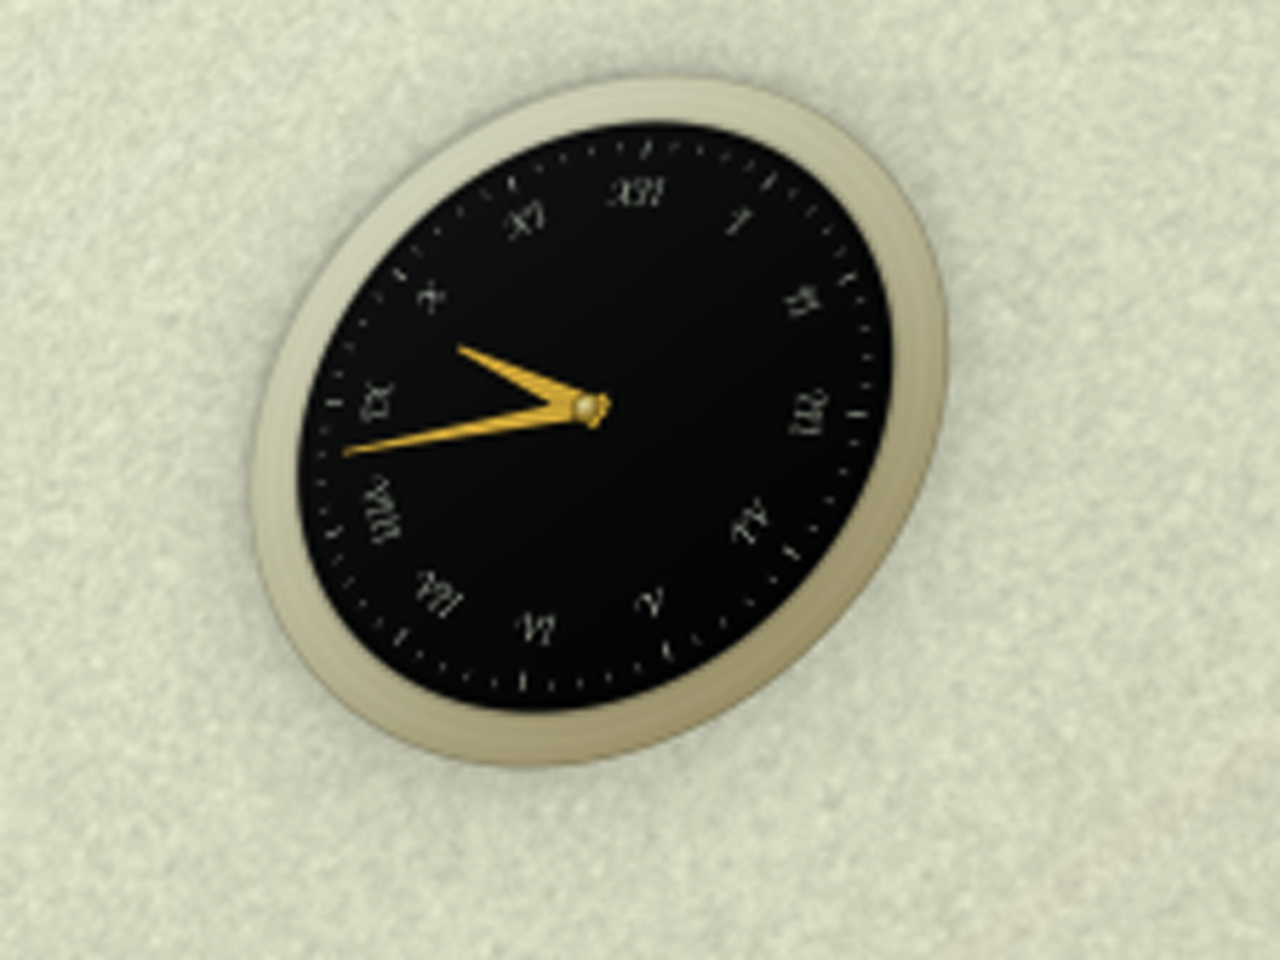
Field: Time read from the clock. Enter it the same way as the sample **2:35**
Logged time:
**9:43**
